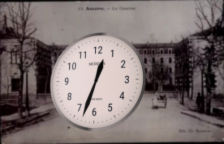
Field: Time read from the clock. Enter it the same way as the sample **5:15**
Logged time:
**12:33**
